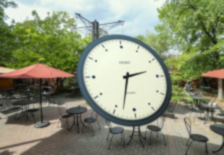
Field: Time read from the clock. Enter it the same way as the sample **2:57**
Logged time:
**2:33**
